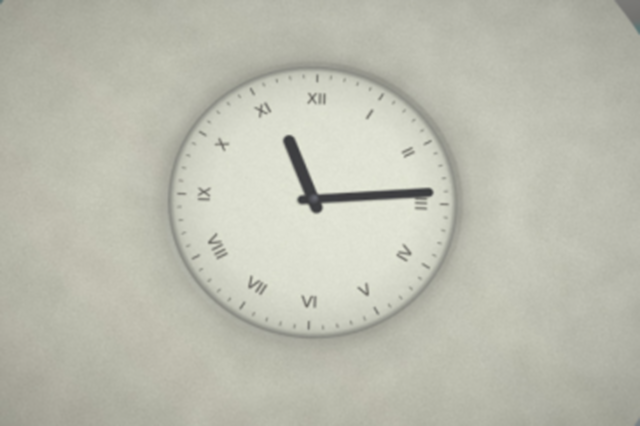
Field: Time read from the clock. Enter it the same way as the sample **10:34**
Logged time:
**11:14**
